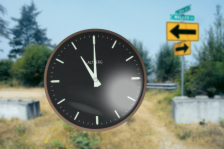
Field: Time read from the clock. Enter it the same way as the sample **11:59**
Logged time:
**11:00**
